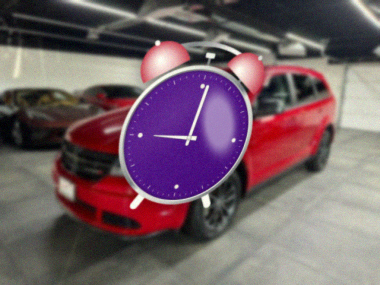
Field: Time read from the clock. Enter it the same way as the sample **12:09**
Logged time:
**9:01**
